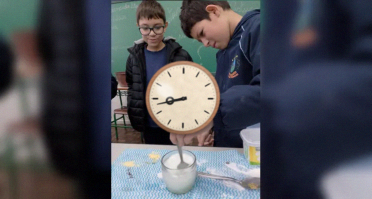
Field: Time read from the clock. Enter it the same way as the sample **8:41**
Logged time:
**8:43**
